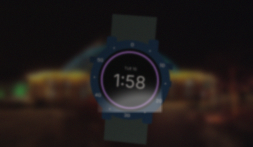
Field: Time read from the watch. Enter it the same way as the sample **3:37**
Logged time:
**1:58**
